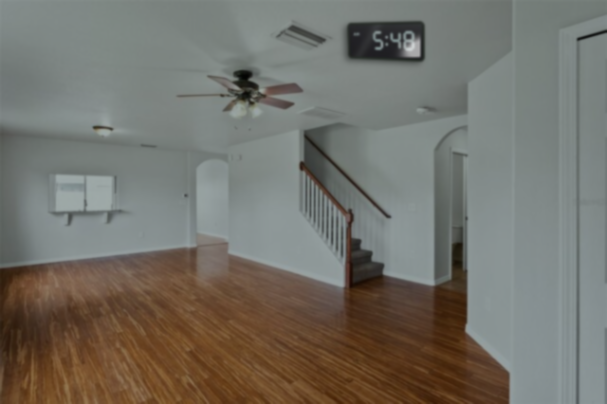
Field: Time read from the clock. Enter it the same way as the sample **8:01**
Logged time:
**5:48**
